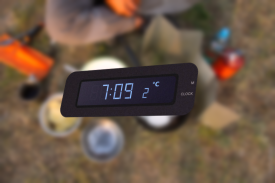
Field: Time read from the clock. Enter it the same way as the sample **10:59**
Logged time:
**7:09**
